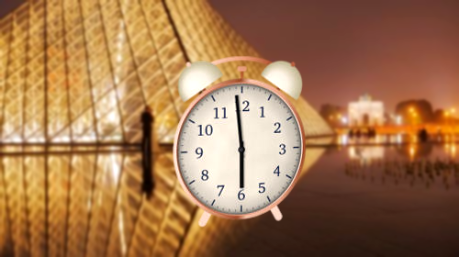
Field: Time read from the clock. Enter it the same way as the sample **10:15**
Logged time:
**5:59**
